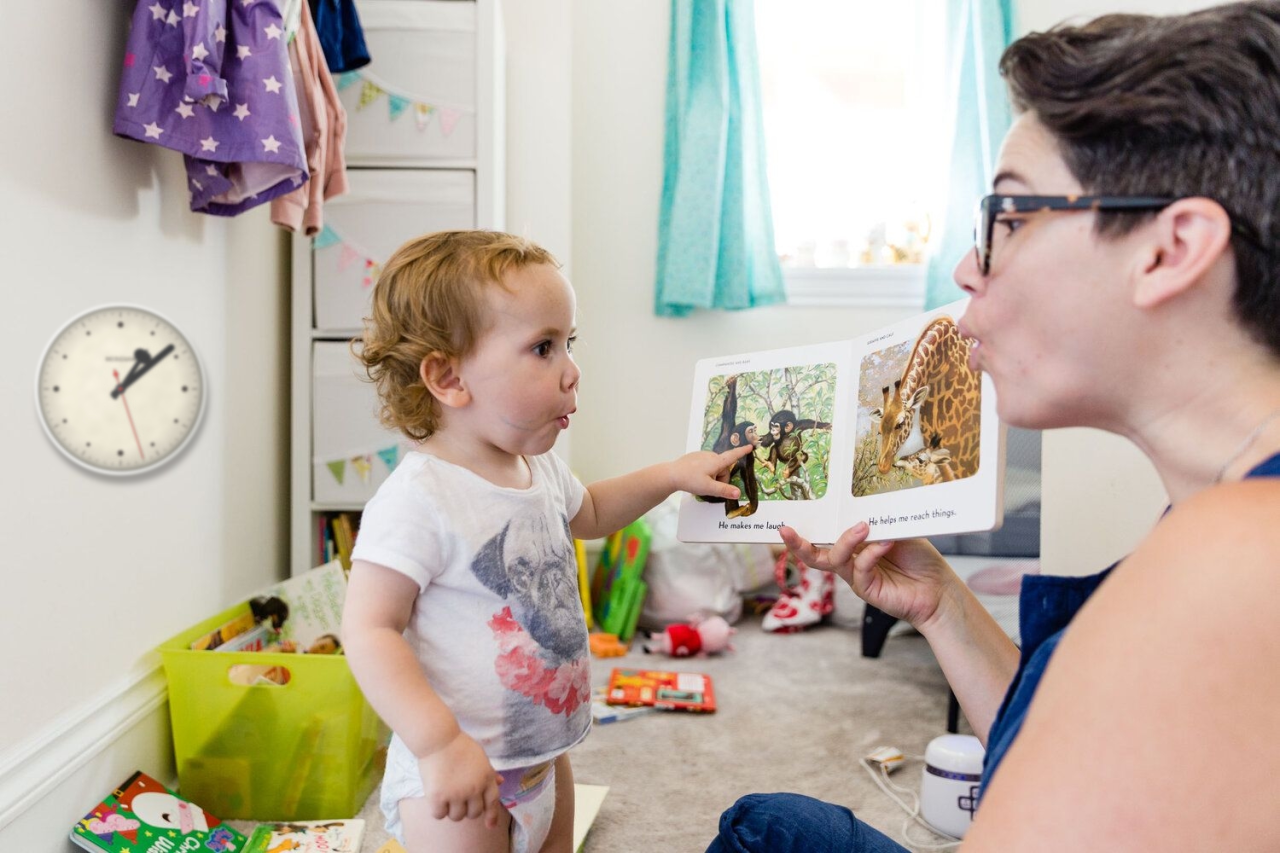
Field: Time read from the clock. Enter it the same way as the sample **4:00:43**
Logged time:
**1:08:27**
